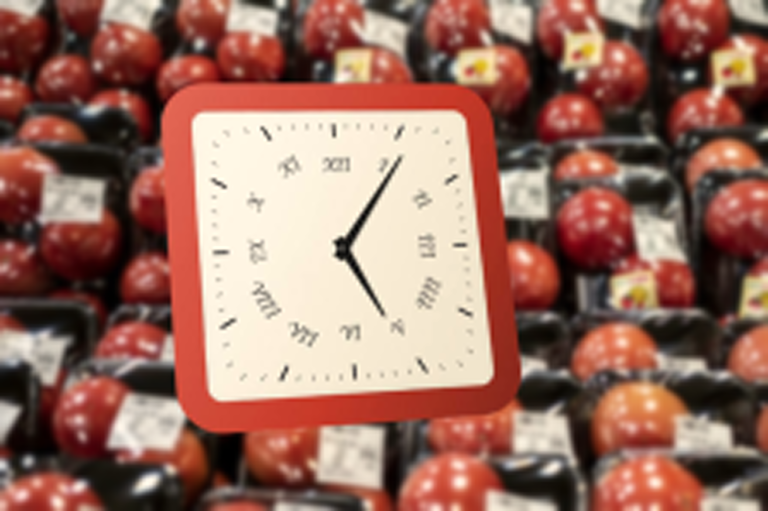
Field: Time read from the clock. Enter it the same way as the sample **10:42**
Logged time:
**5:06**
